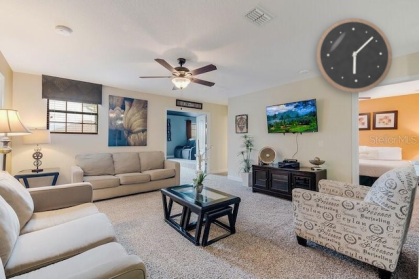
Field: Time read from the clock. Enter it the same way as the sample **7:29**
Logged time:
**6:08**
